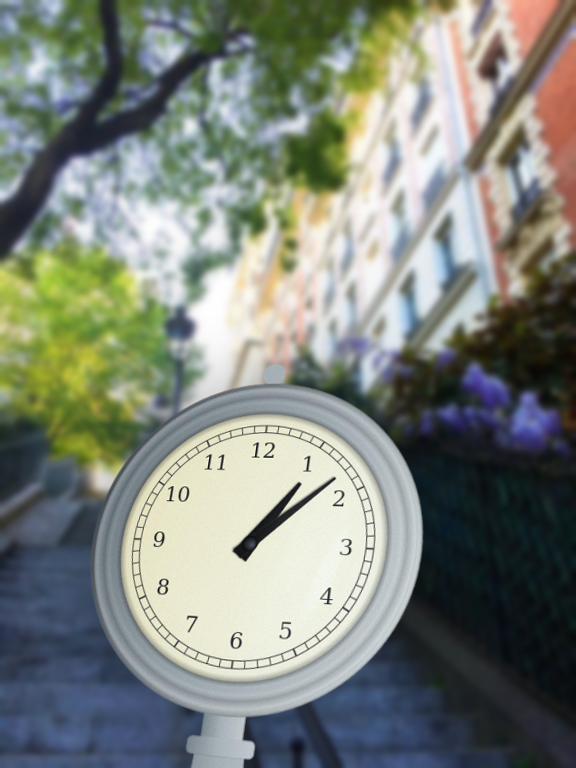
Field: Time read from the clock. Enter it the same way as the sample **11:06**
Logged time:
**1:08**
